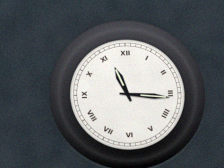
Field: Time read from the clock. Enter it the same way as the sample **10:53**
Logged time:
**11:16**
